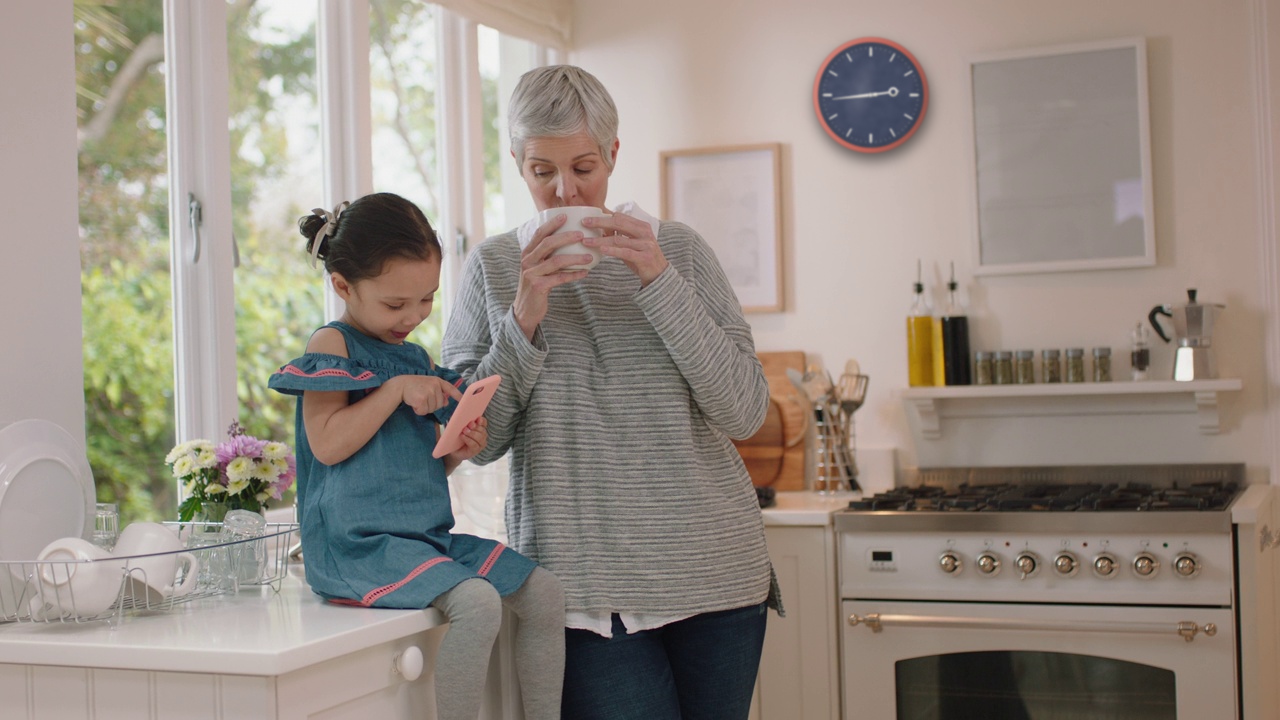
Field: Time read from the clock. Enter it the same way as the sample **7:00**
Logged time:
**2:44**
